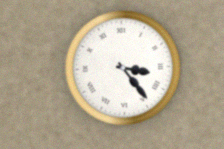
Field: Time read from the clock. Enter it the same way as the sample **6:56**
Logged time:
**3:24**
